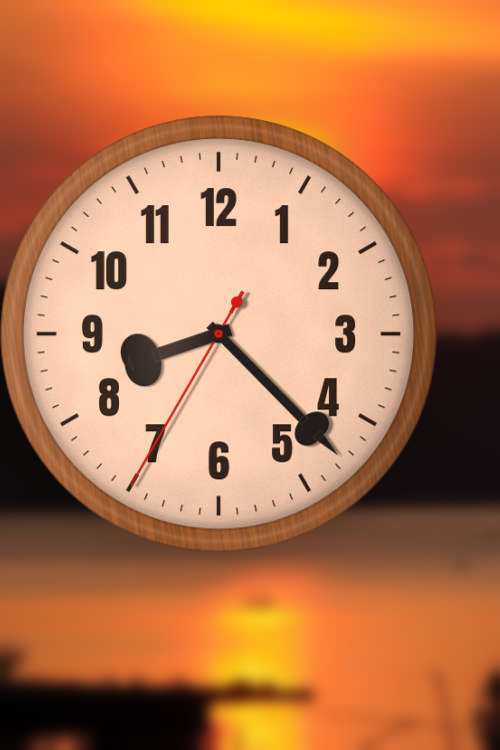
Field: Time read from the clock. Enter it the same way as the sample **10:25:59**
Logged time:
**8:22:35**
